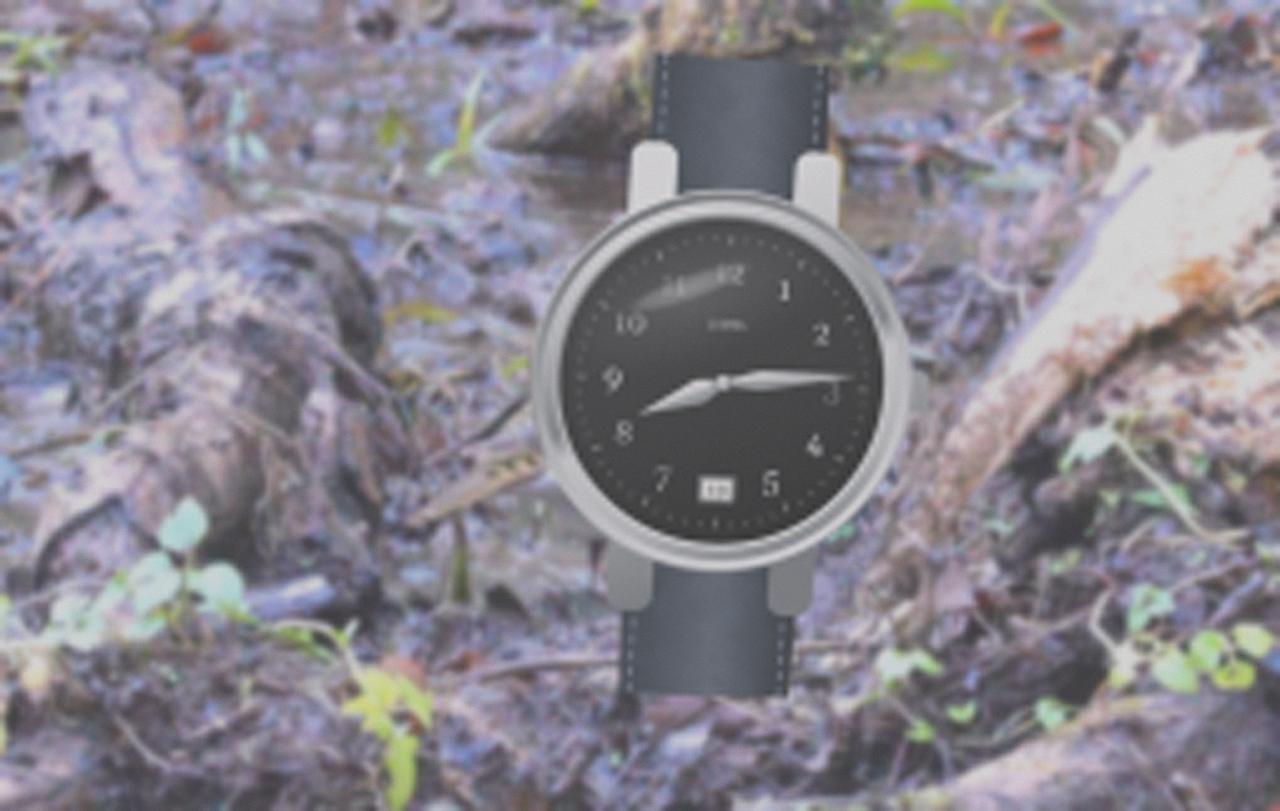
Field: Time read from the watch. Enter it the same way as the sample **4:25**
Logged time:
**8:14**
